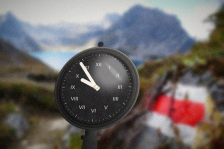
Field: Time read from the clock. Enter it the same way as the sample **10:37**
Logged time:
**9:54**
